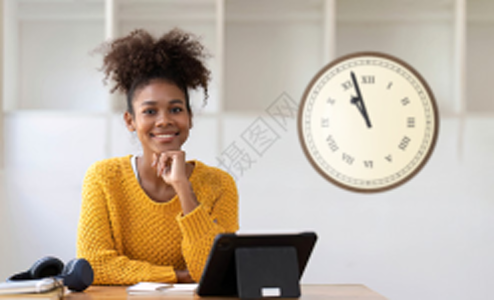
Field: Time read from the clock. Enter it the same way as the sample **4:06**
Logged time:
**10:57**
